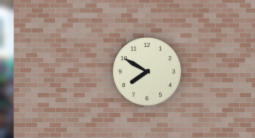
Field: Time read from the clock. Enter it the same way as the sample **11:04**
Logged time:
**7:50**
